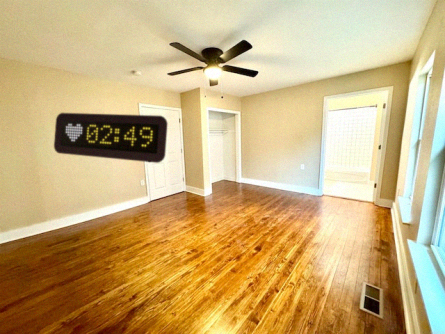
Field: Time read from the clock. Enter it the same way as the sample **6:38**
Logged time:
**2:49**
